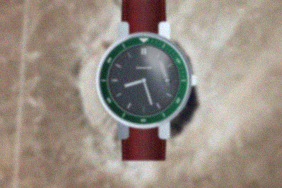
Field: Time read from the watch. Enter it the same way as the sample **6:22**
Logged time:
**8:27**
